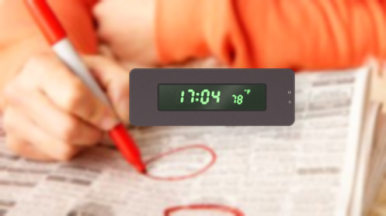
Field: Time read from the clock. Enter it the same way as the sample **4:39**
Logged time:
**17:04**
